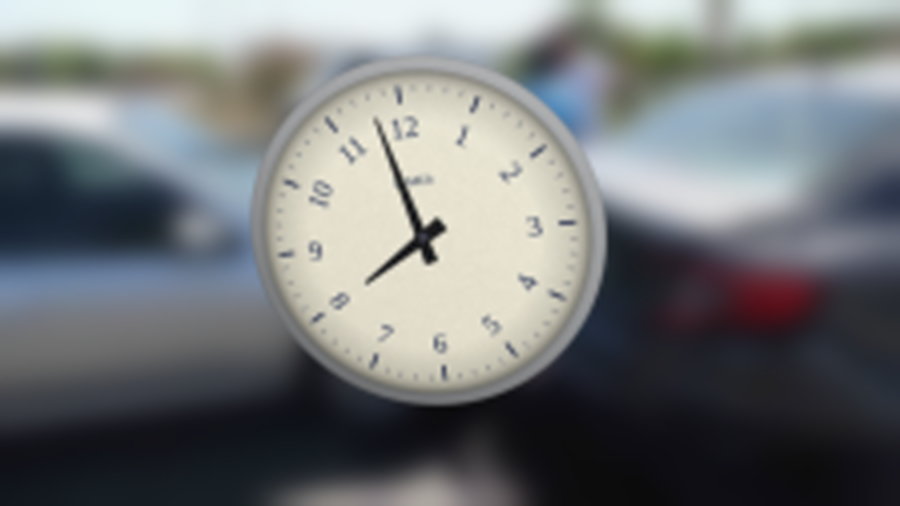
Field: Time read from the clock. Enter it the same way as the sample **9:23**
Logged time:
**7:58**
